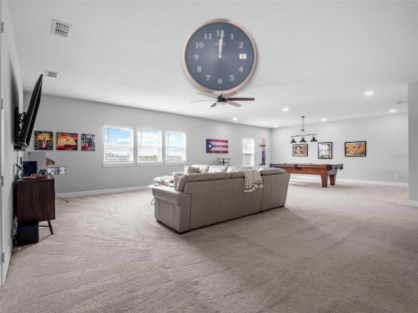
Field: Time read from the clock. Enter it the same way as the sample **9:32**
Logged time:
**12:01**
